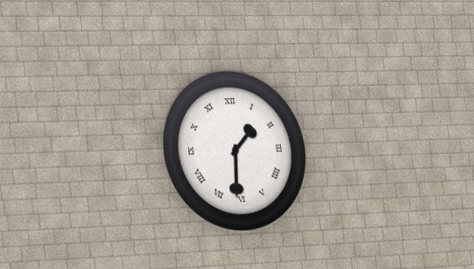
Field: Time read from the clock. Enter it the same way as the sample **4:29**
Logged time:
**1:31**
